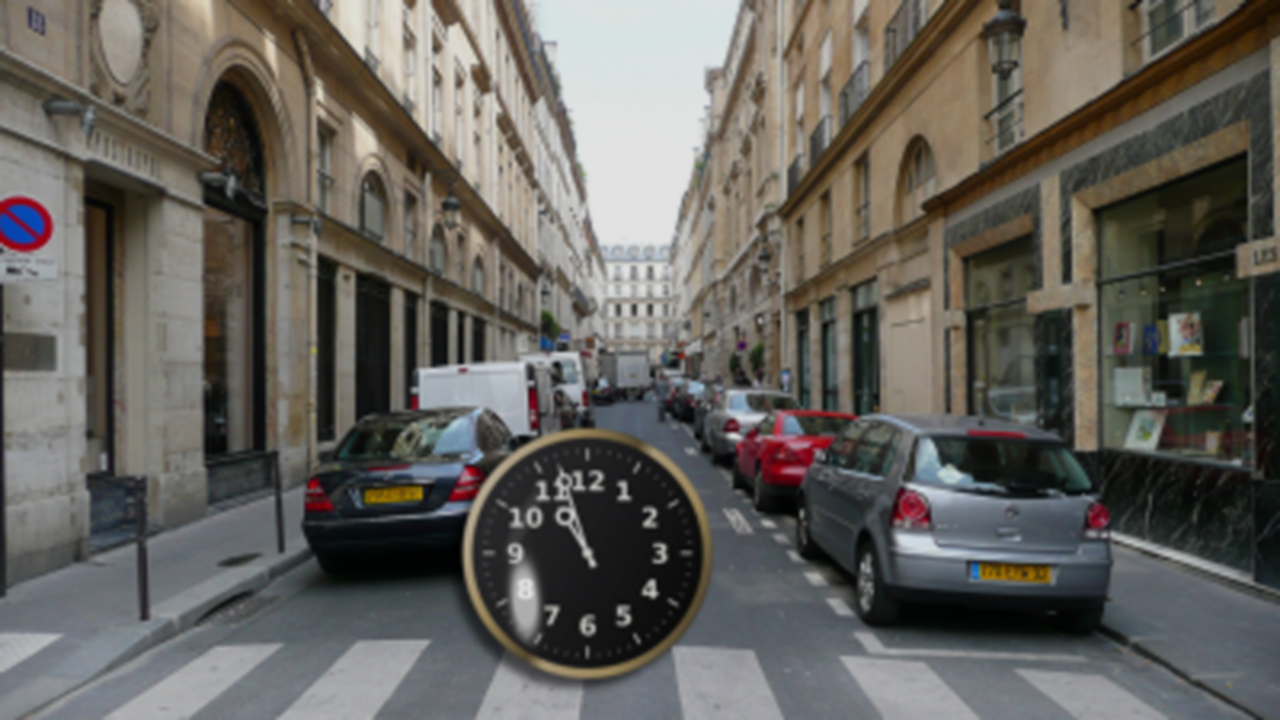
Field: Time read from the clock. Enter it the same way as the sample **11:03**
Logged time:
**10:57**
